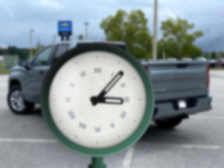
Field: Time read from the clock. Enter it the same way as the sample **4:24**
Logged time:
**3:07**
